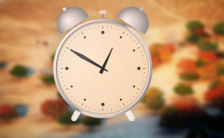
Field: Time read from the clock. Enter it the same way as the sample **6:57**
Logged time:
**12:50**
